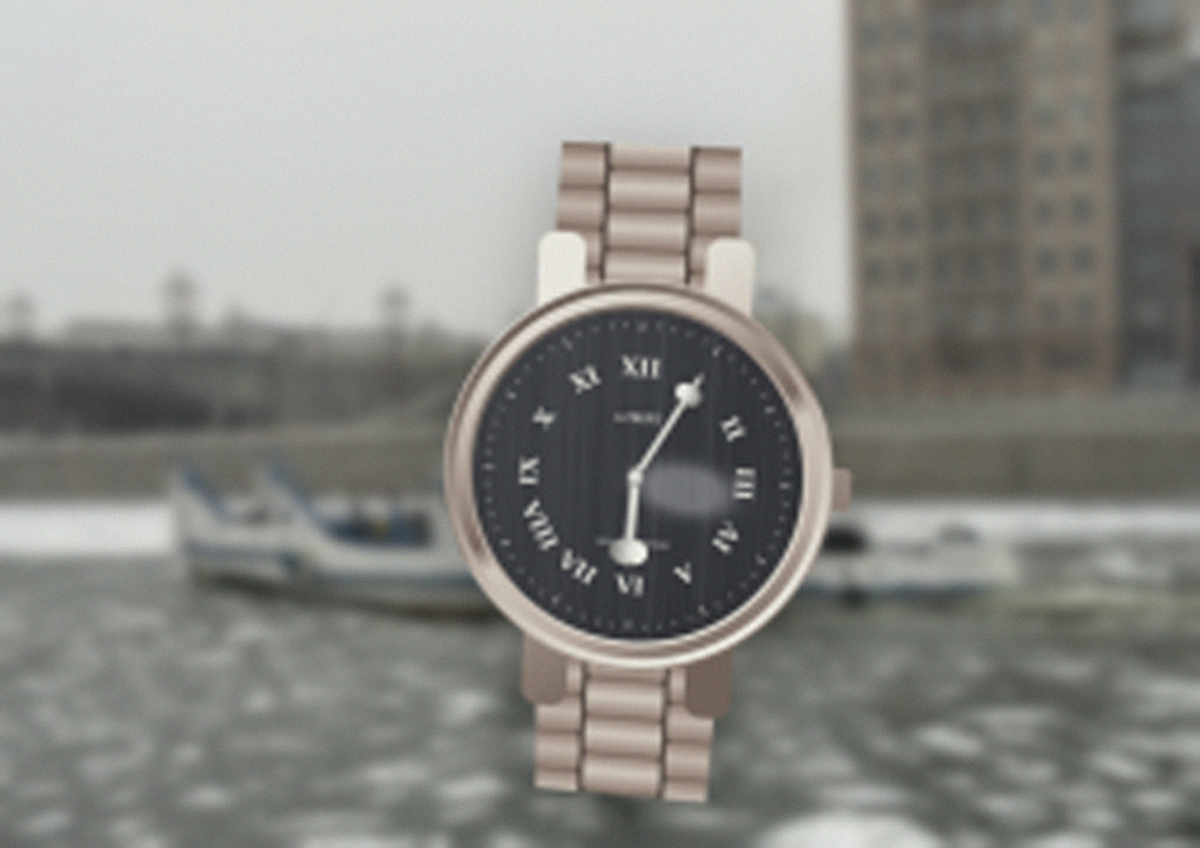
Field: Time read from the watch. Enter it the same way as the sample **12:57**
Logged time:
**6:05**
